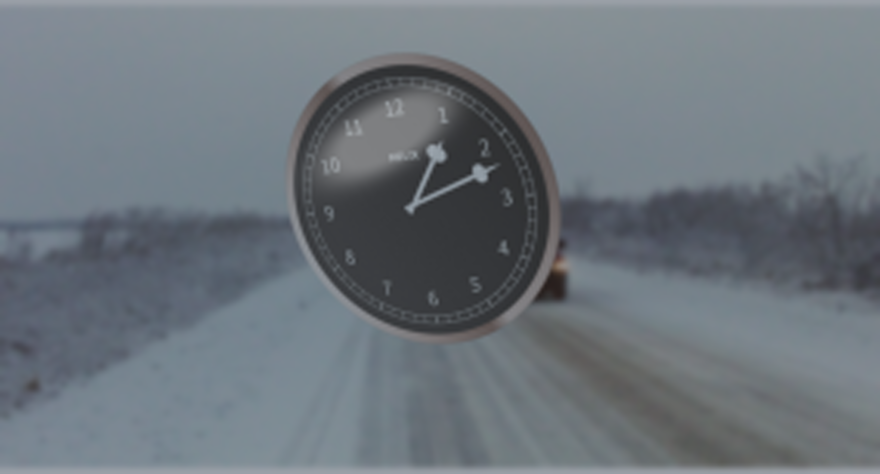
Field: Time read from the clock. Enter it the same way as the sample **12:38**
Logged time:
**1:12**
